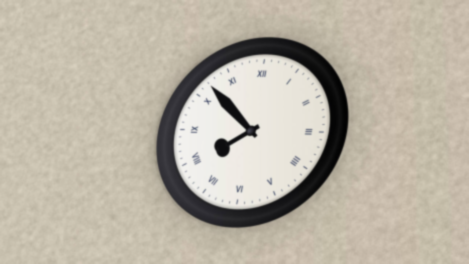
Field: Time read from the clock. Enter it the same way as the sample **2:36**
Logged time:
**7:52**
